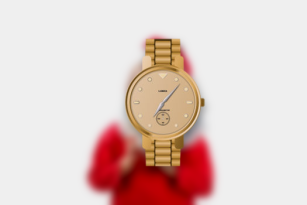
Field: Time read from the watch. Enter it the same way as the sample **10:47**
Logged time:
**7:07**
